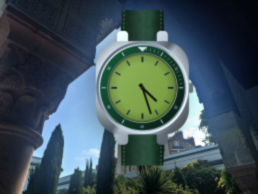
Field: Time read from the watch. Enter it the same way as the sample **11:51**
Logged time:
**4:27**
